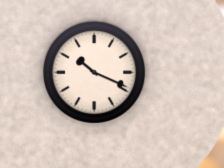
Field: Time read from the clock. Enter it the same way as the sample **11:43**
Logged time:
**10:19**
